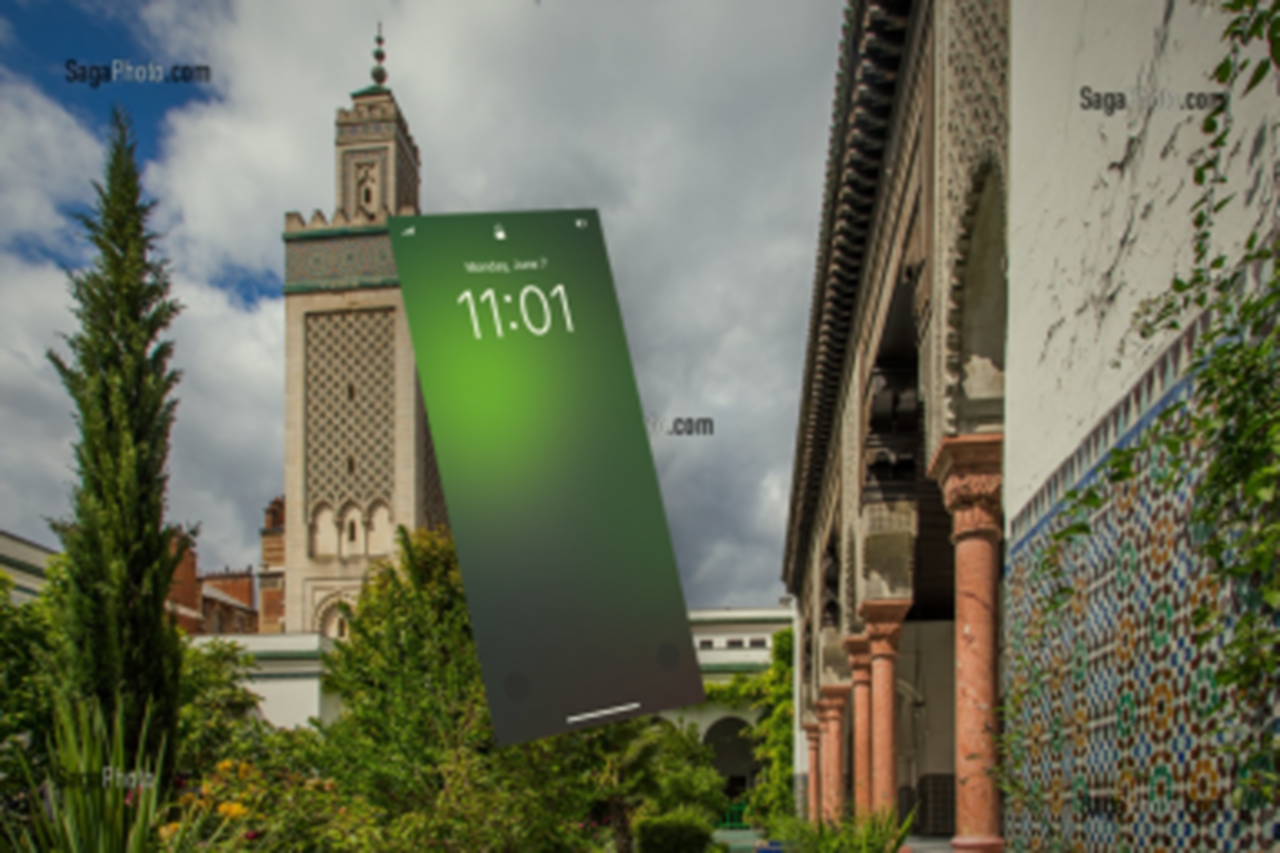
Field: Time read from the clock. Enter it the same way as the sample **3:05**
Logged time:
**11:01**
